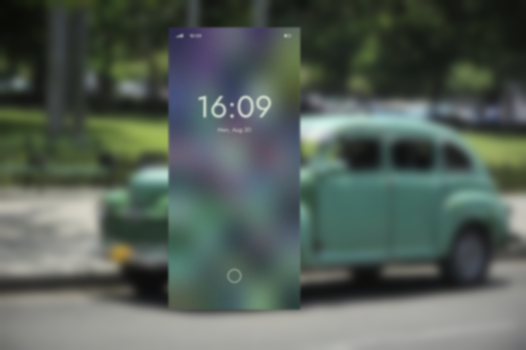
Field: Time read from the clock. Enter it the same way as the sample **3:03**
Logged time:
**16:09**
